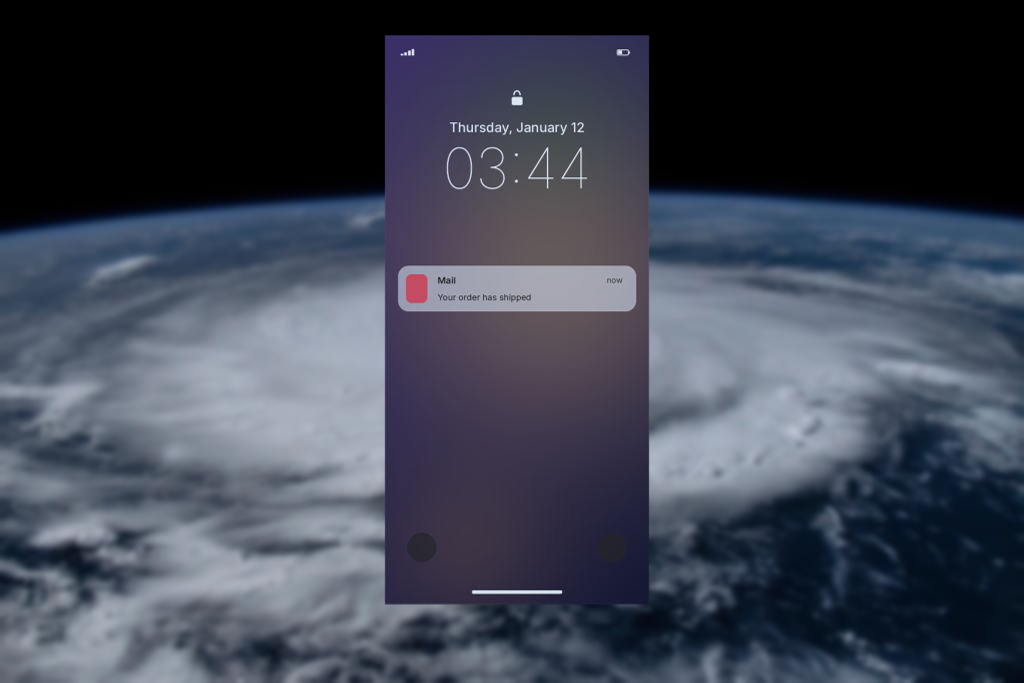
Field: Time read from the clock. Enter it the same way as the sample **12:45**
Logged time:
**3:44**
